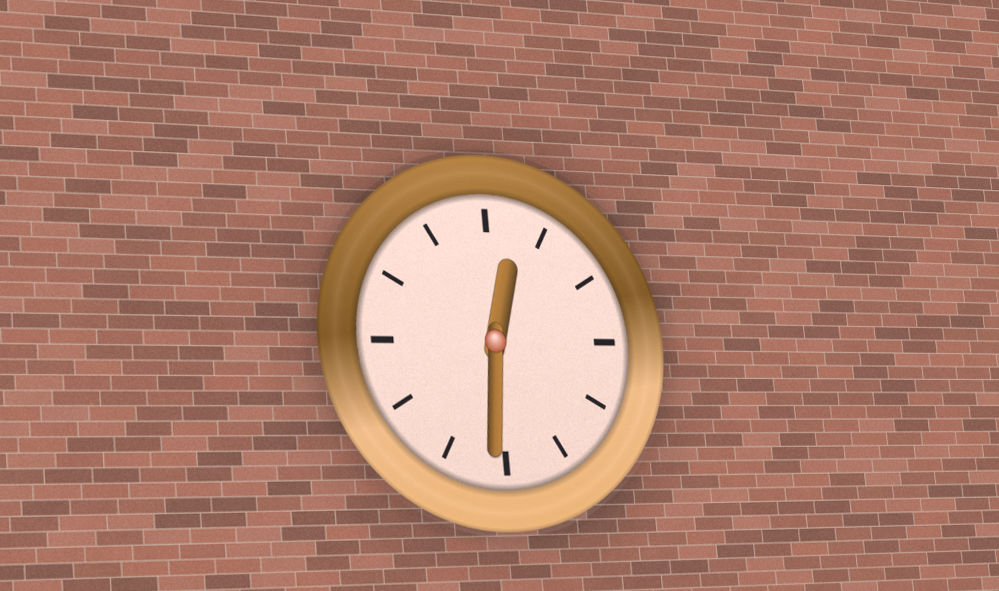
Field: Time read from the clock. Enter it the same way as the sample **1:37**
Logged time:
**12:31**
